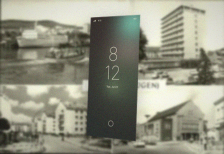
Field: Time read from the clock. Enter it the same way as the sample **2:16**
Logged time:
**8:12**
